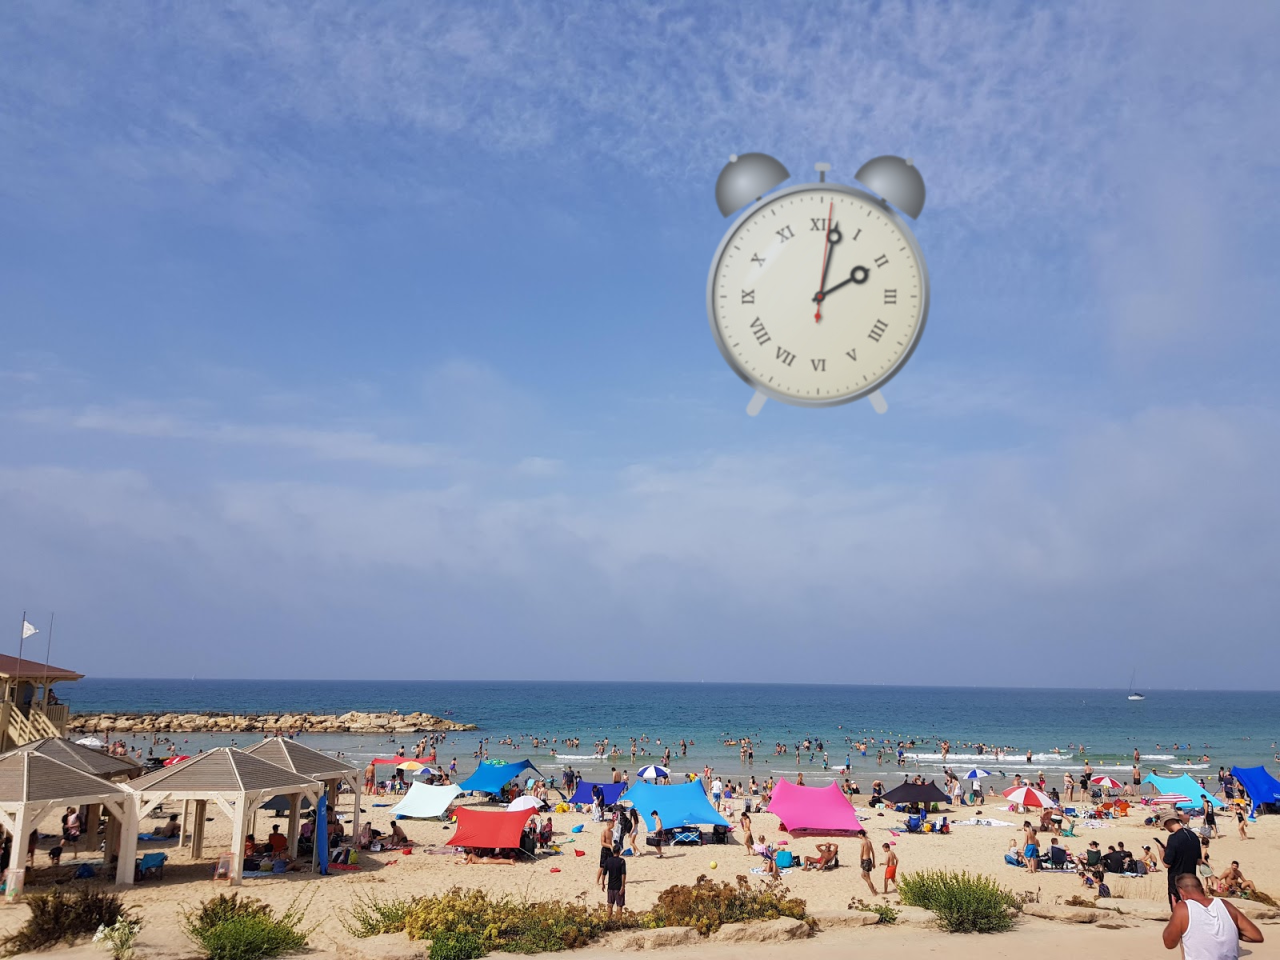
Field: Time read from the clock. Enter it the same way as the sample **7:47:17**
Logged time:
**2:02:01**
